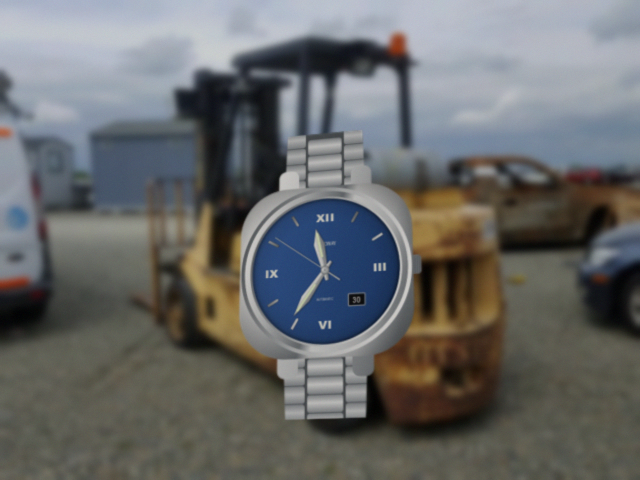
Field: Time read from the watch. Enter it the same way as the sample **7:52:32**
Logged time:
**11:35:51**
